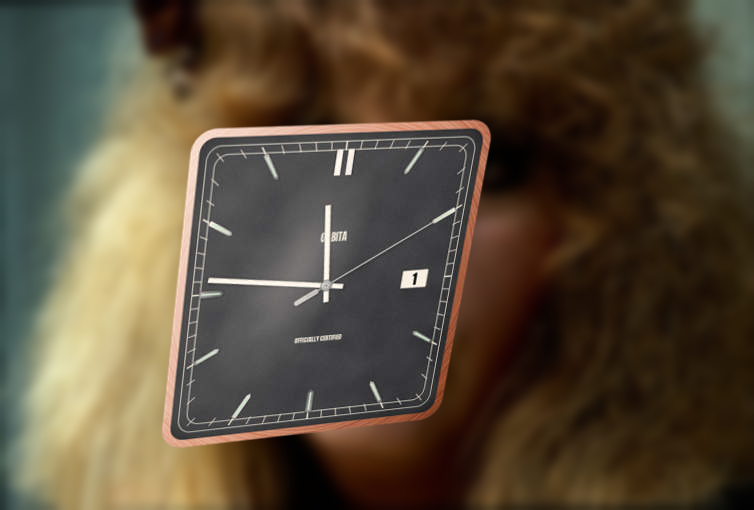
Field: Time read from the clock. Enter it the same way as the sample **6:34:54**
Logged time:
**11:46:10**
